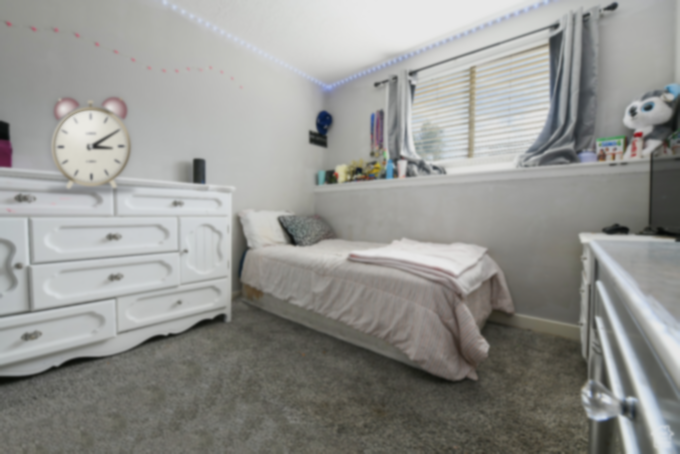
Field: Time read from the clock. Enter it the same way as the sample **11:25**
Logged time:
**3:10**
